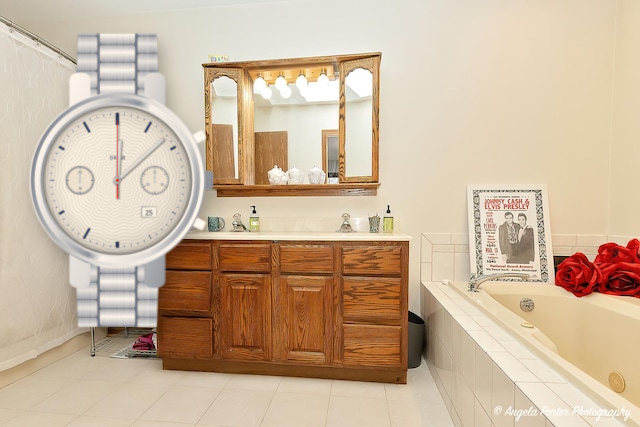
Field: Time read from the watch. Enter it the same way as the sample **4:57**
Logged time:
**12:08**
